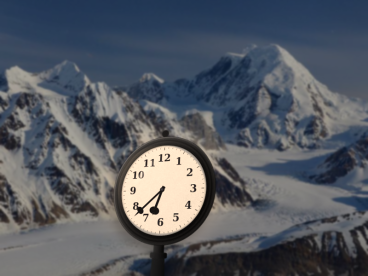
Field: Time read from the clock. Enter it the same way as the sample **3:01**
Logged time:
**6:38**
